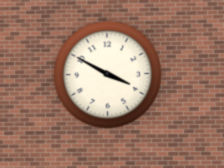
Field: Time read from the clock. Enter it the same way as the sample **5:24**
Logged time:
**3:50**
